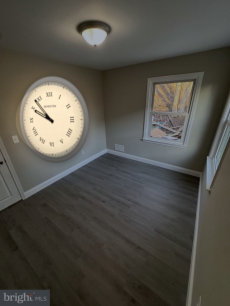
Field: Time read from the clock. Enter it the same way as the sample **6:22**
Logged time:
**9:53**
